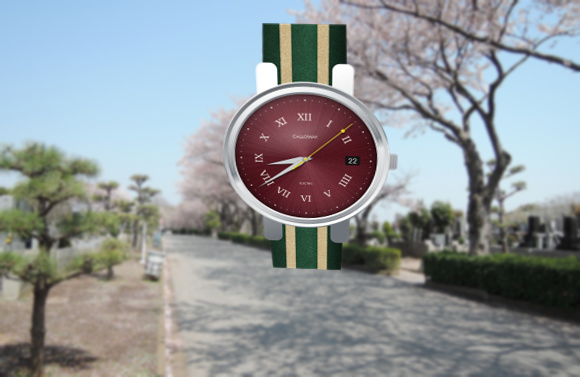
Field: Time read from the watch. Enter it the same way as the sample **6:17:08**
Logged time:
**8:39:08**
